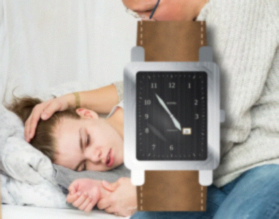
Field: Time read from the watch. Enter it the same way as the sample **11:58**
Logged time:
**4:54**
